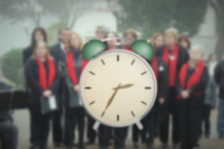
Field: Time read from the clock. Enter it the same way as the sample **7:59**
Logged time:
**2:35**
